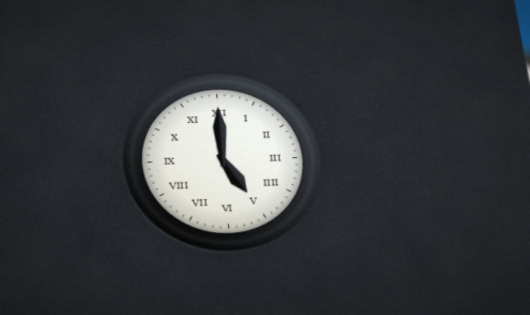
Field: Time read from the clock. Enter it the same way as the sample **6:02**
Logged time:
**5:00**
